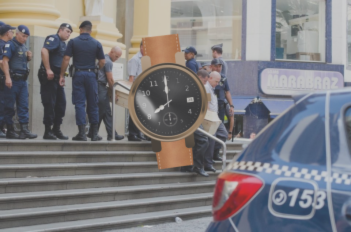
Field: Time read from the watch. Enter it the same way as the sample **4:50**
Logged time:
**8:00**
